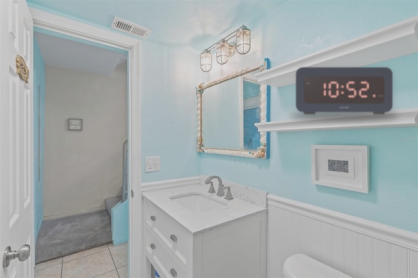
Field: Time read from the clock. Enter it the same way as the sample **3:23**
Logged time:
**10:52**
